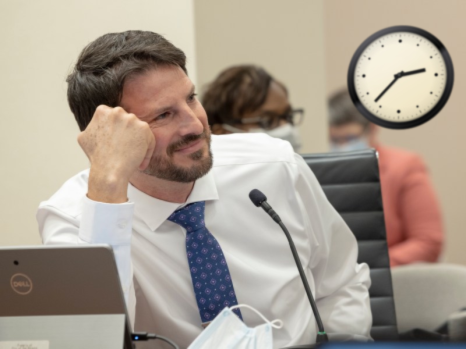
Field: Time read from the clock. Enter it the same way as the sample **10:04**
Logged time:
**2:37**
